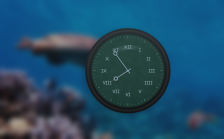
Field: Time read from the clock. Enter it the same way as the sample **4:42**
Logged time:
**7:54**
